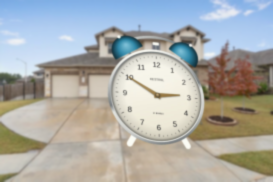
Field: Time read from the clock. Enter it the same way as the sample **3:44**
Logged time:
**2:50**
